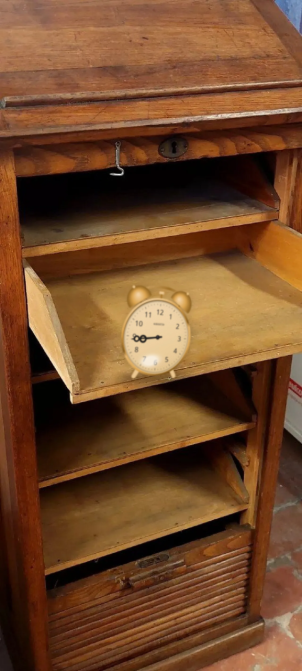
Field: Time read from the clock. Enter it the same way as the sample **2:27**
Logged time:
**8:44**
